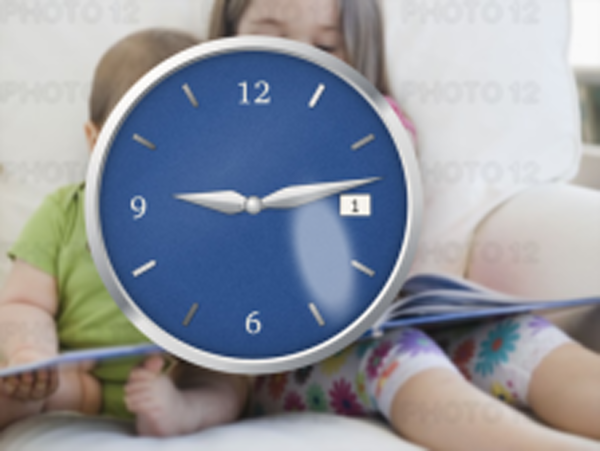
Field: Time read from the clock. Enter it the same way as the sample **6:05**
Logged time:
**9:13**
